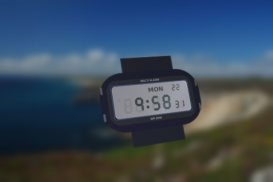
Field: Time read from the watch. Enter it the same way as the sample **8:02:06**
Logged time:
**9:58:31**
